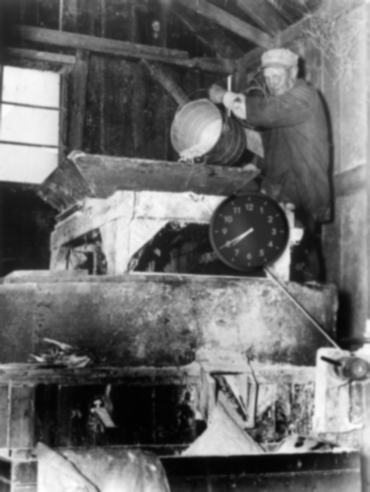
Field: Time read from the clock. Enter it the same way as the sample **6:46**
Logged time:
**7:40**
